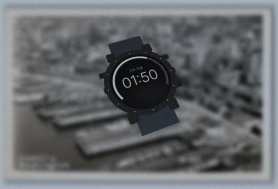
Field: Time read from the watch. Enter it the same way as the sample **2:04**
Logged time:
**1:50**
